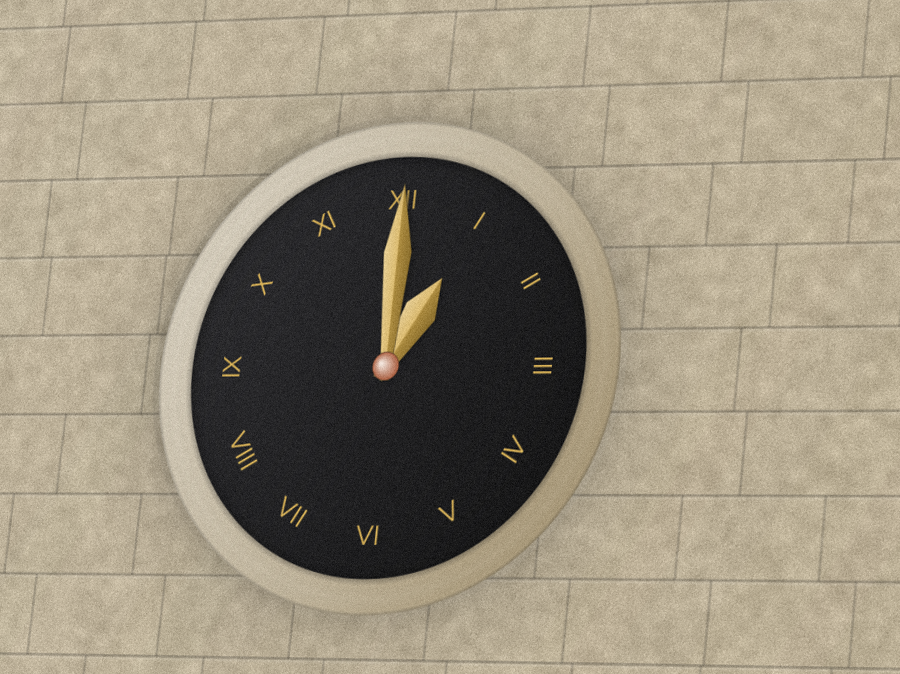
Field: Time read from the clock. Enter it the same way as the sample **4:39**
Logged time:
**1:00**
